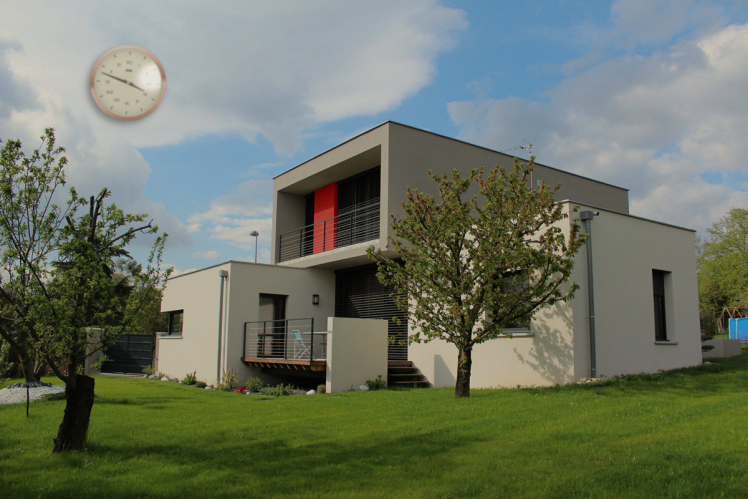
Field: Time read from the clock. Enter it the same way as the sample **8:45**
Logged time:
**3:48**
